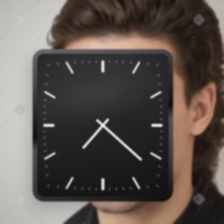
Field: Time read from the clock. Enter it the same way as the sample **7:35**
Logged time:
**7:22**
